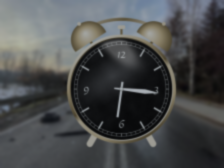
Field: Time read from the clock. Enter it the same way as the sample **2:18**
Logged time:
**6:16**
